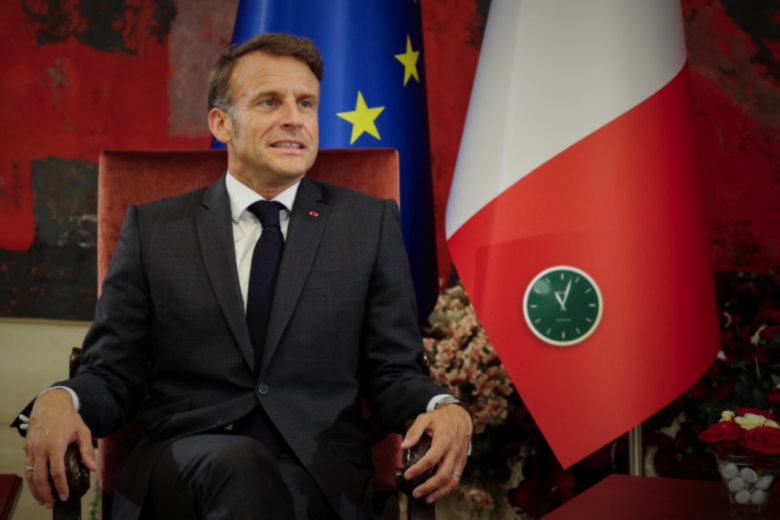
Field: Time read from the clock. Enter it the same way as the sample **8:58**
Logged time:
**11:03**
